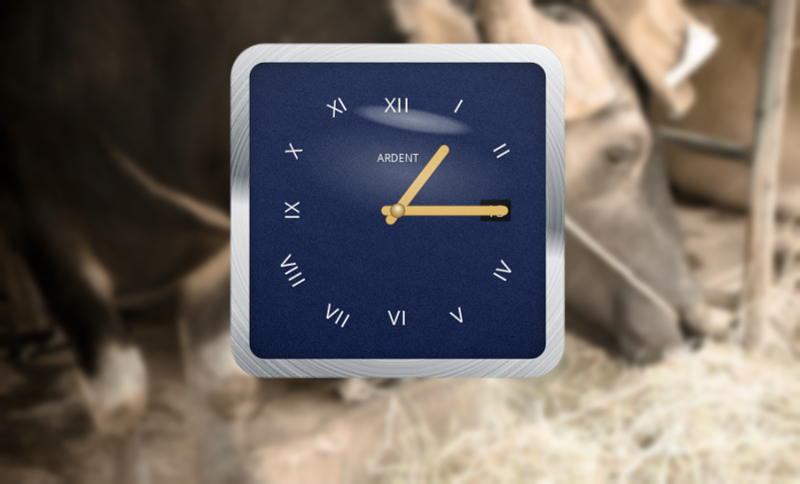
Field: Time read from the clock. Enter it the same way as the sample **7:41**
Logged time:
**1:15**
